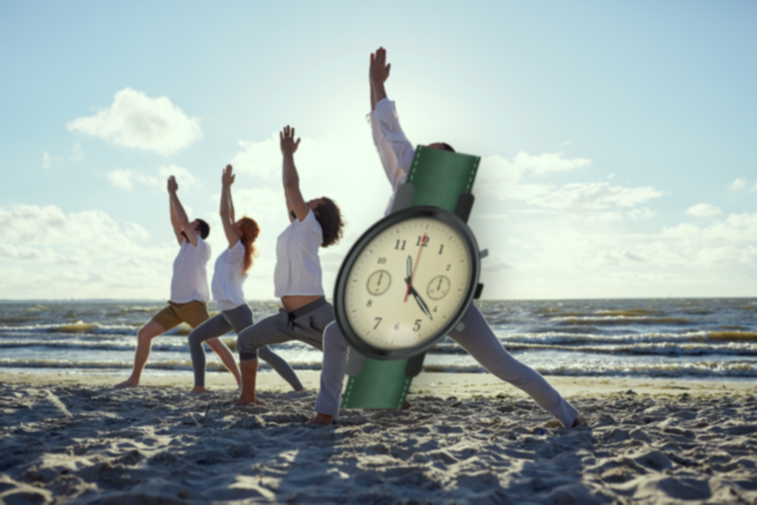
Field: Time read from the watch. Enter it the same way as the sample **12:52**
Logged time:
**11:22**
